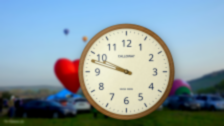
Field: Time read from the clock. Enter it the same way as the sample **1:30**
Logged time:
**9:48**
